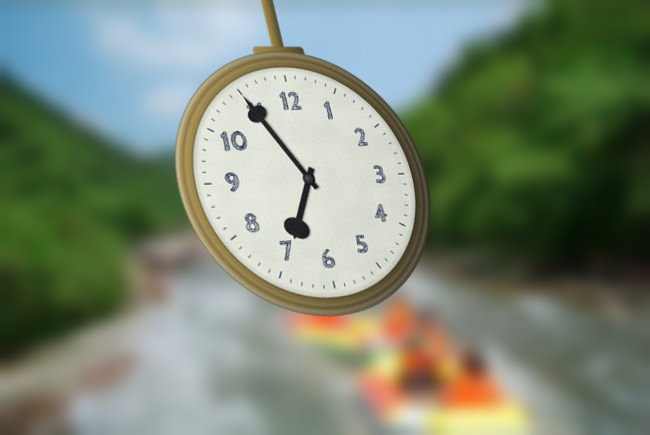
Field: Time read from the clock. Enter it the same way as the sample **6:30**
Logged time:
**6:55**
